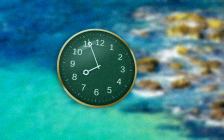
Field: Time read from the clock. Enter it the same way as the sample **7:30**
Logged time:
**7:56**
